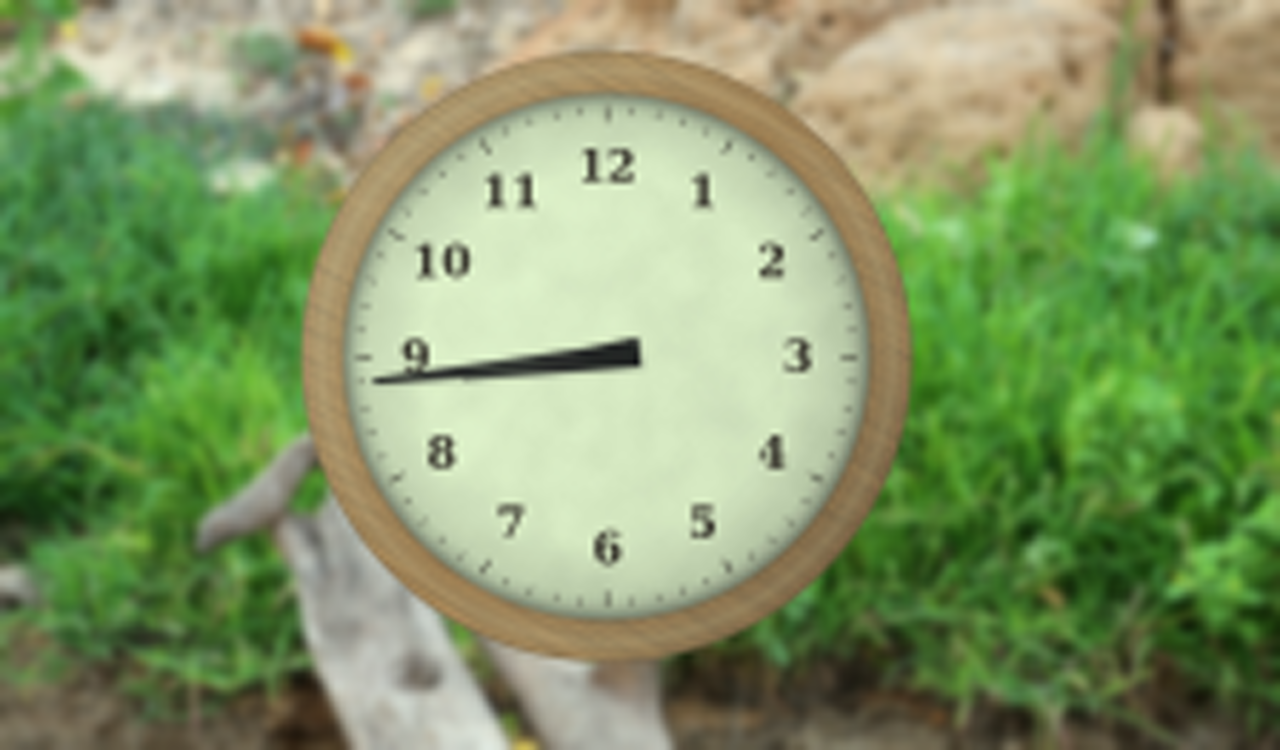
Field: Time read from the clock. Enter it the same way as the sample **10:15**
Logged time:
**8:44**
